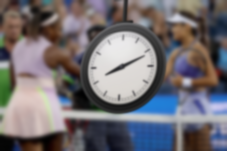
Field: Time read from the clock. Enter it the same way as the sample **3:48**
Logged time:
**8:11**
